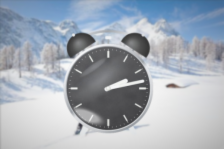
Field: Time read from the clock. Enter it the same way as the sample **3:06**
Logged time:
**2:13**
